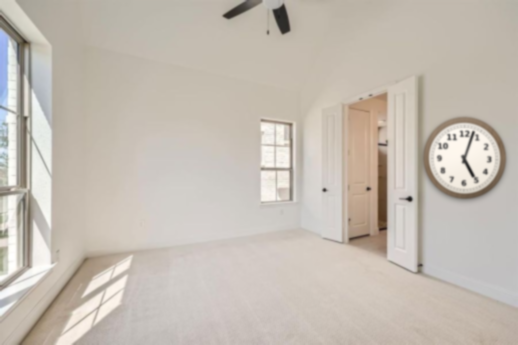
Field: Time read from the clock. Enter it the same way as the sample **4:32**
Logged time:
**5:03**
